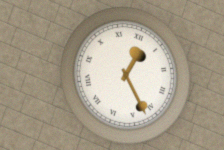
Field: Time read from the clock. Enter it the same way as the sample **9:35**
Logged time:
**12:22**
